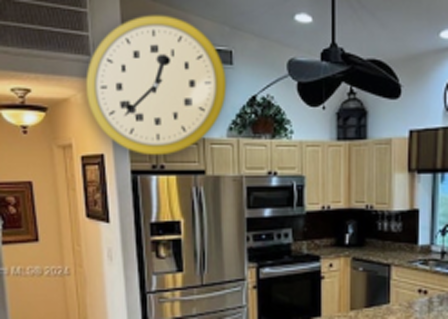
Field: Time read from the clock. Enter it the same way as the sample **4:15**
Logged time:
**12:38**
